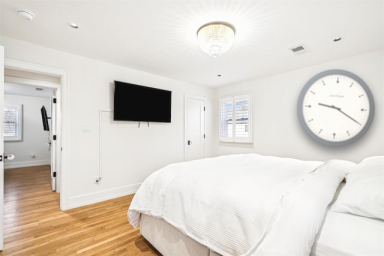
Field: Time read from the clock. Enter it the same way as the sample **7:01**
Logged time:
**9:20**
